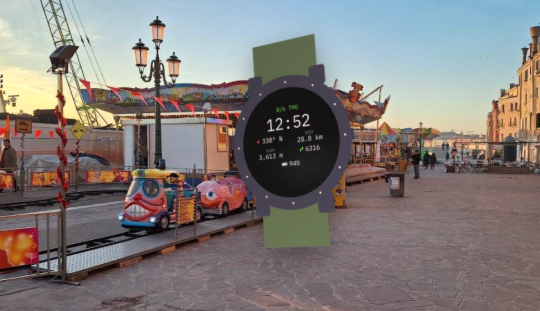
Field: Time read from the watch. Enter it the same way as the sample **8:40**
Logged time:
**12:52**
